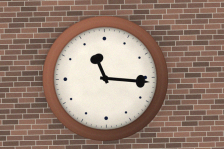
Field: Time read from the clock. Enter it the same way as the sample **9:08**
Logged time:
**11:16**
